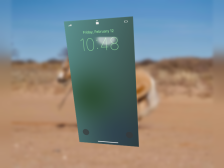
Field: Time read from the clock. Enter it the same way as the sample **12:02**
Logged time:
**10:48**
